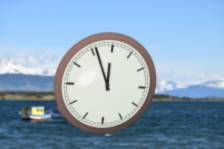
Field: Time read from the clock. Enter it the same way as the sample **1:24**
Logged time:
**11:56**
